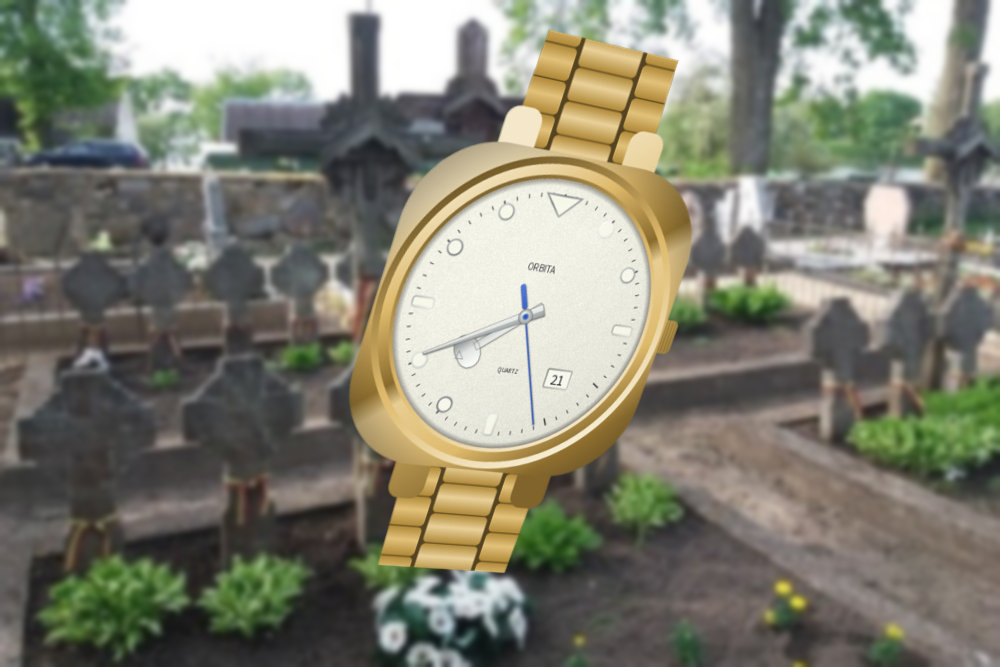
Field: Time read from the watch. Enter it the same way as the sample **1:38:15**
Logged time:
**7:40:26**
